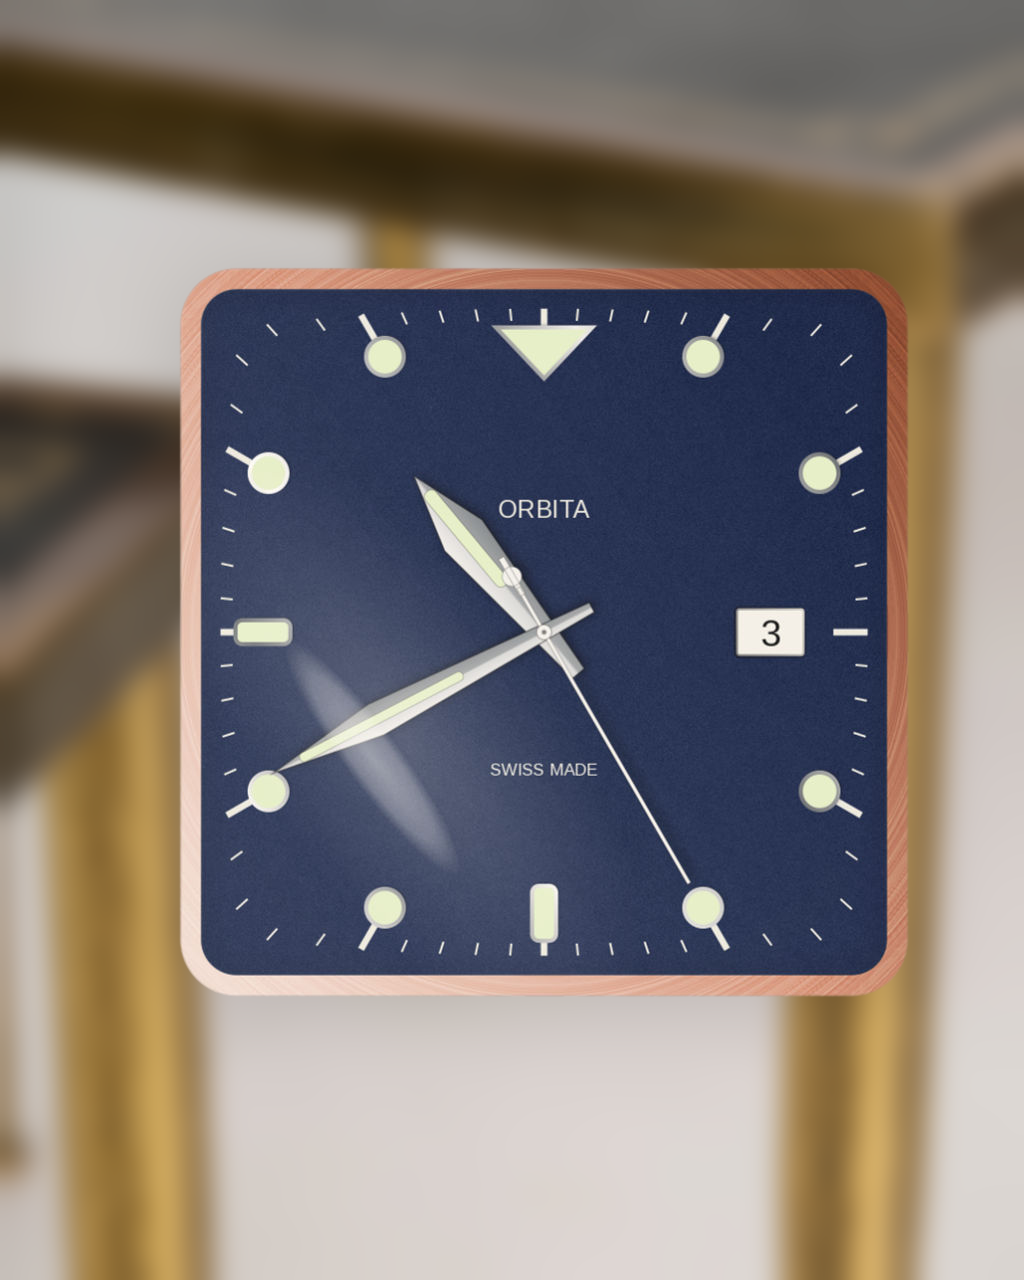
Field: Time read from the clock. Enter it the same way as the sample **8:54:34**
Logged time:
**10:40:25**
